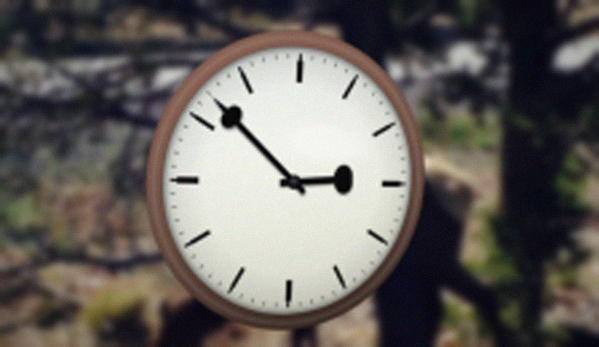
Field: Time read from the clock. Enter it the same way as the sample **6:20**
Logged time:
**2:52**
